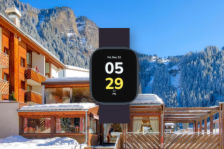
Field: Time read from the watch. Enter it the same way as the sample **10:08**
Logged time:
**5:29**
